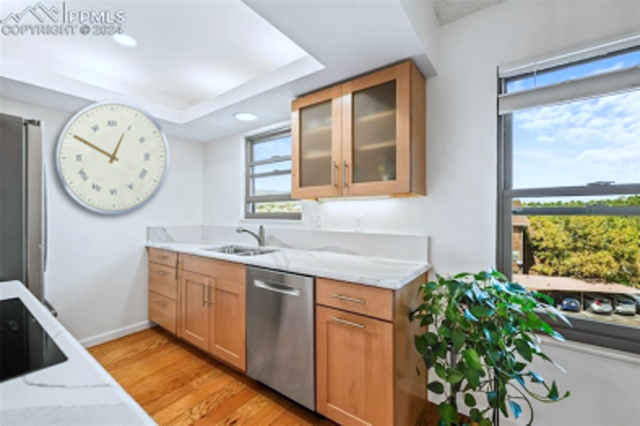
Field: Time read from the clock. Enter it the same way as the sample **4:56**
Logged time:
**12:50**
